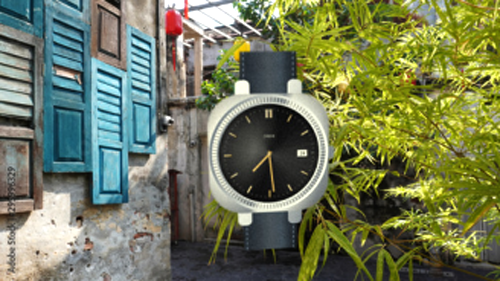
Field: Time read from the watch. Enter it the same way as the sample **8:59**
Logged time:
**7:29**
